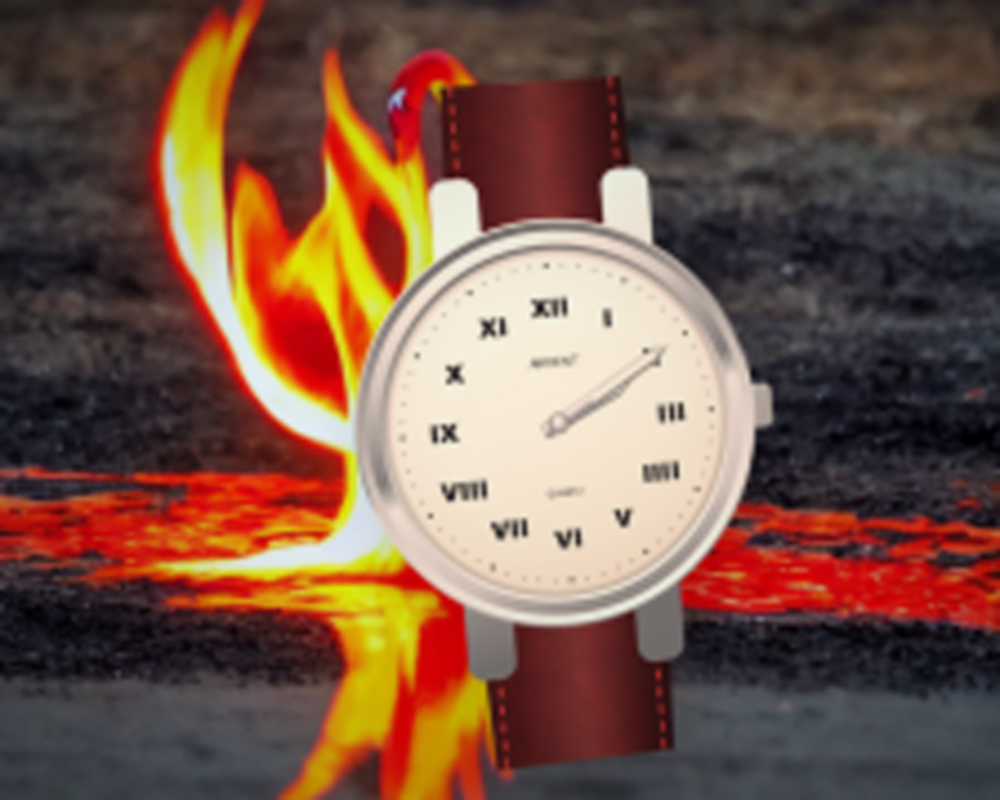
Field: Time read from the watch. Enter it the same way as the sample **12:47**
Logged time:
**2:10**
